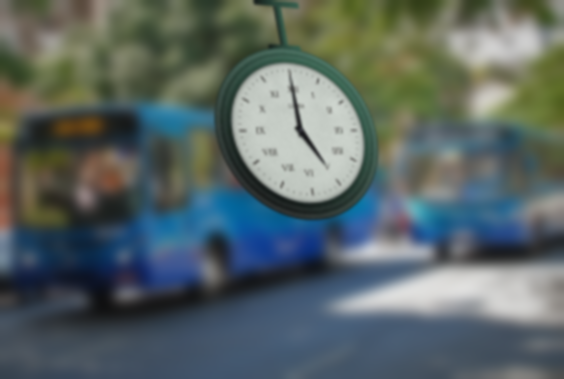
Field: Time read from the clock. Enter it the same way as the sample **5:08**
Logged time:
**5:00**
